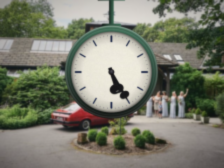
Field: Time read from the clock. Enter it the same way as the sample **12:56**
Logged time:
**5:25**
